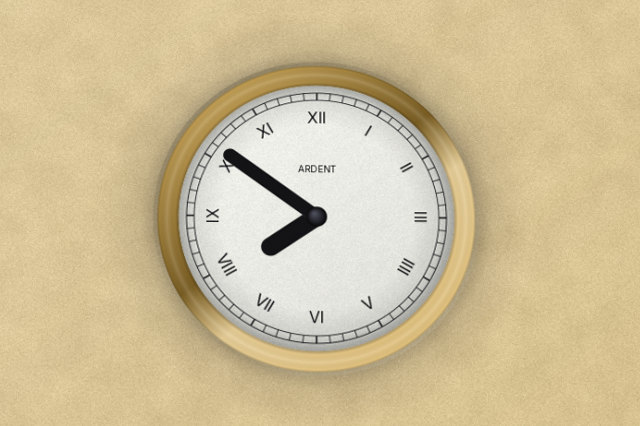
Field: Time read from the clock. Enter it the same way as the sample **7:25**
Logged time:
**7:51**
